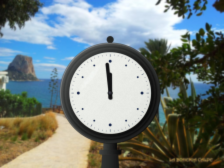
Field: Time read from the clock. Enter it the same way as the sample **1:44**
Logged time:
**11:59**
